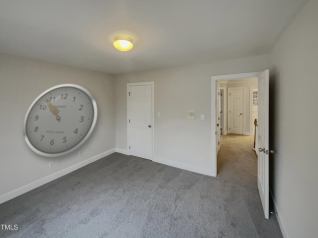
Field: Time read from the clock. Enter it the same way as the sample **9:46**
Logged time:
**10:53**
